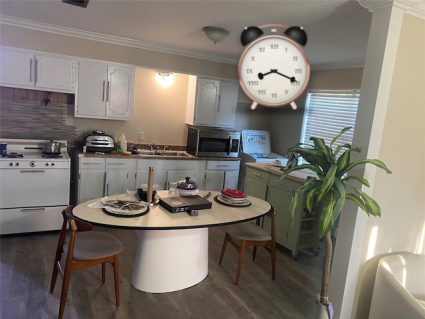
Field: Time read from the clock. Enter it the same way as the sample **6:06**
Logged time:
**8:19**
